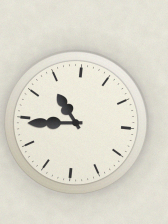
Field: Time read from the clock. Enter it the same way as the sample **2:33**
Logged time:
**10:44**
